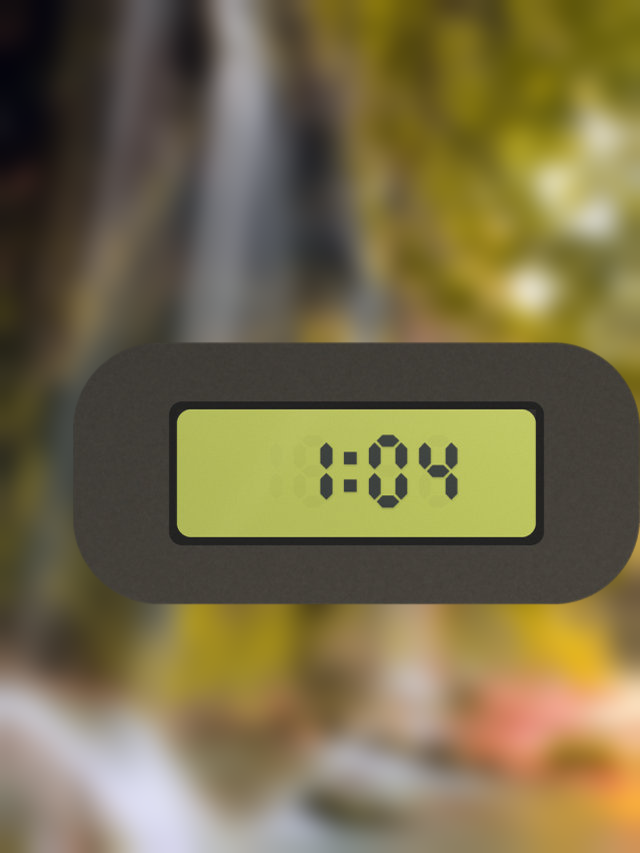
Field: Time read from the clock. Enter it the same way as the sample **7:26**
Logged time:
**1:04**
